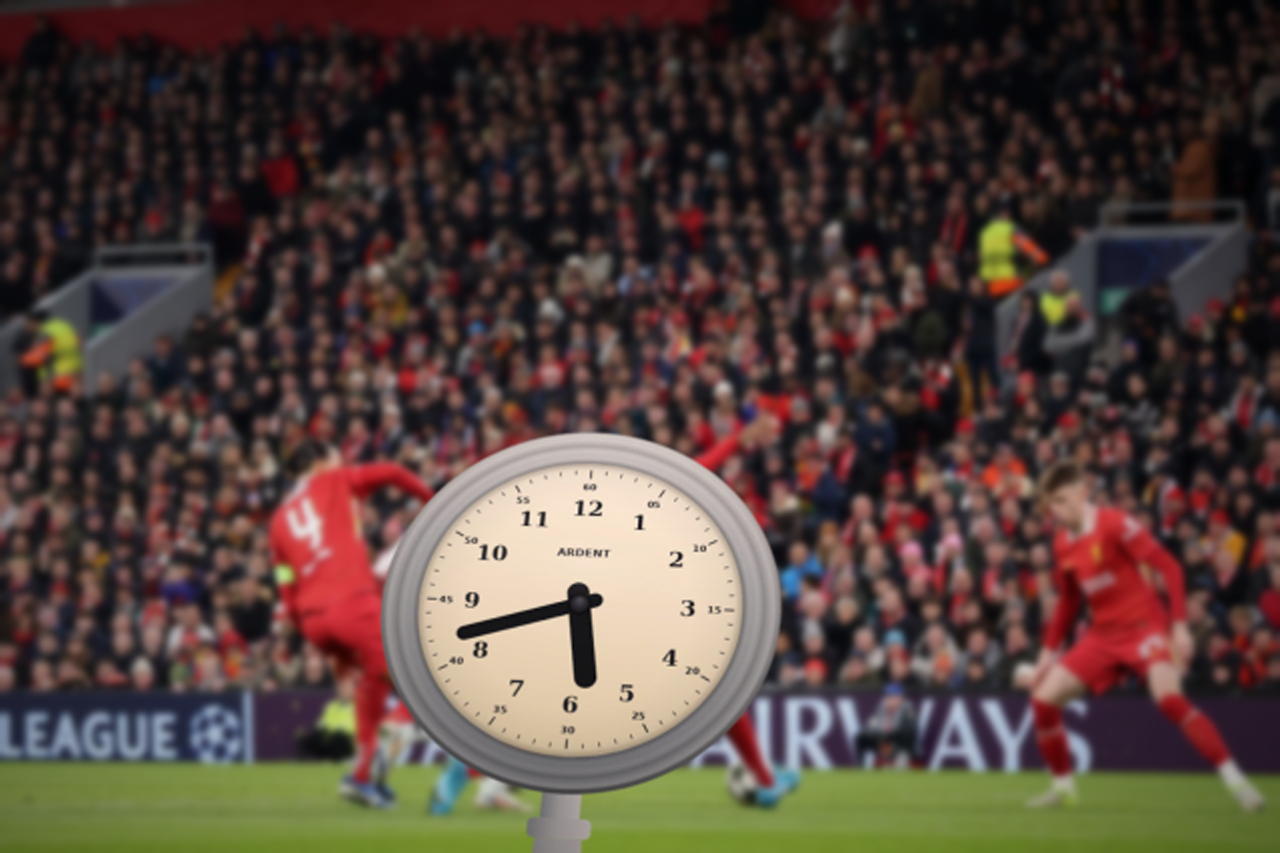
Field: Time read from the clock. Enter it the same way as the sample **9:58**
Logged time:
**5:42**
